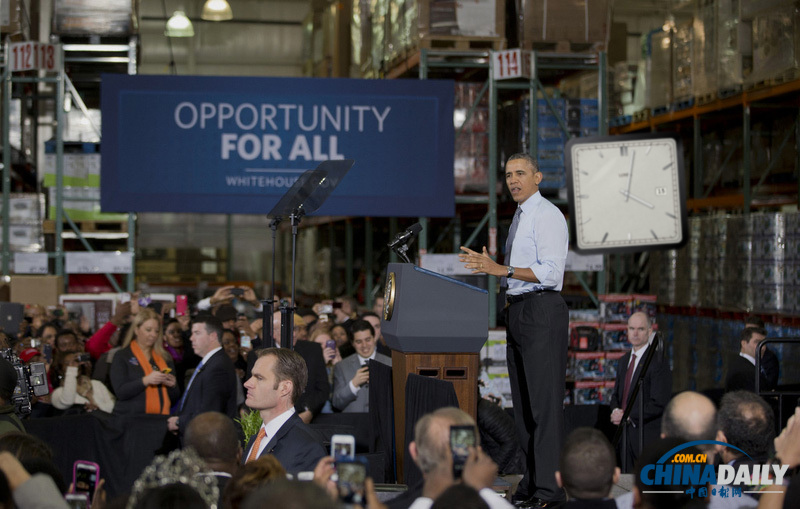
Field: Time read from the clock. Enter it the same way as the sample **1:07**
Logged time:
**4:02**
